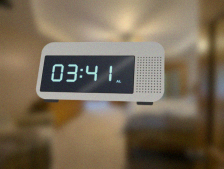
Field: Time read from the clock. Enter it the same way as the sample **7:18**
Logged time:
**3:41**
